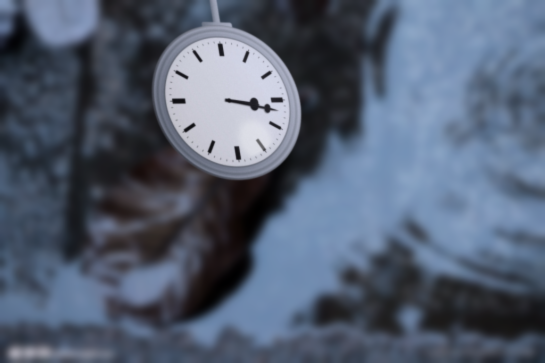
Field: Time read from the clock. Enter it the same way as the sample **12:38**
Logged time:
**3:17**
